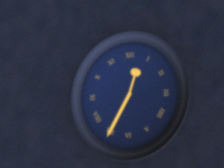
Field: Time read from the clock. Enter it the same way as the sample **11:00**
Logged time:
**12:35**
